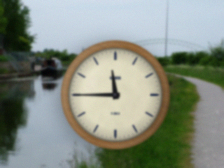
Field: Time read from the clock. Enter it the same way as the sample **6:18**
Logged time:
**11:45**
